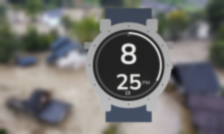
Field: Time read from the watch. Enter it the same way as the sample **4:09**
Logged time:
**8:25**
